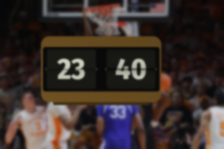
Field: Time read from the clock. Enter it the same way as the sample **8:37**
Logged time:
**23:40**
